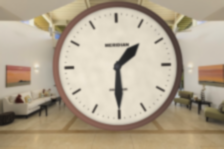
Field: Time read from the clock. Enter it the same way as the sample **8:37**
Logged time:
**1:30**
